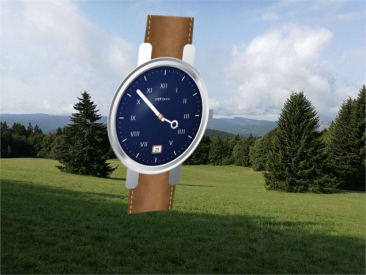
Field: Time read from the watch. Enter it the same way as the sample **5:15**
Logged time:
**3:52**
